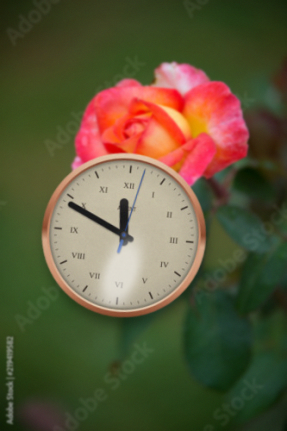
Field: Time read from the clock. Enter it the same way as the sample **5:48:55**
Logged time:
**11:49:02**
